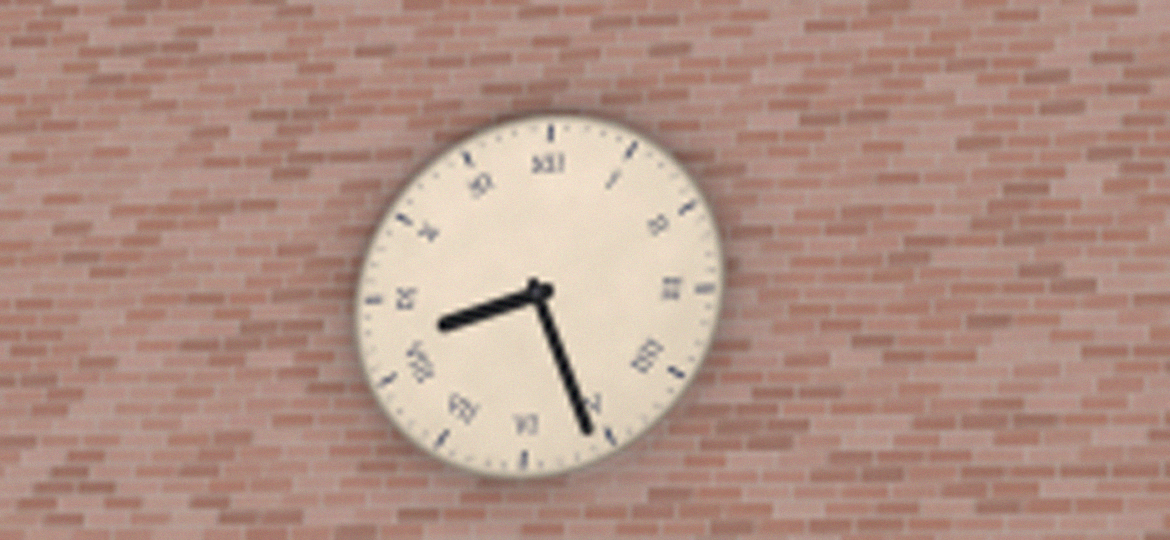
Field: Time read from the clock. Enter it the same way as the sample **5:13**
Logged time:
**8:26**
